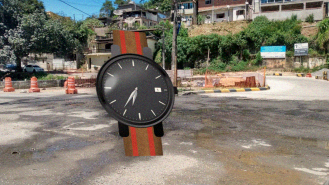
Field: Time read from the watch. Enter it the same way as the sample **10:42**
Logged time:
**6:36**
